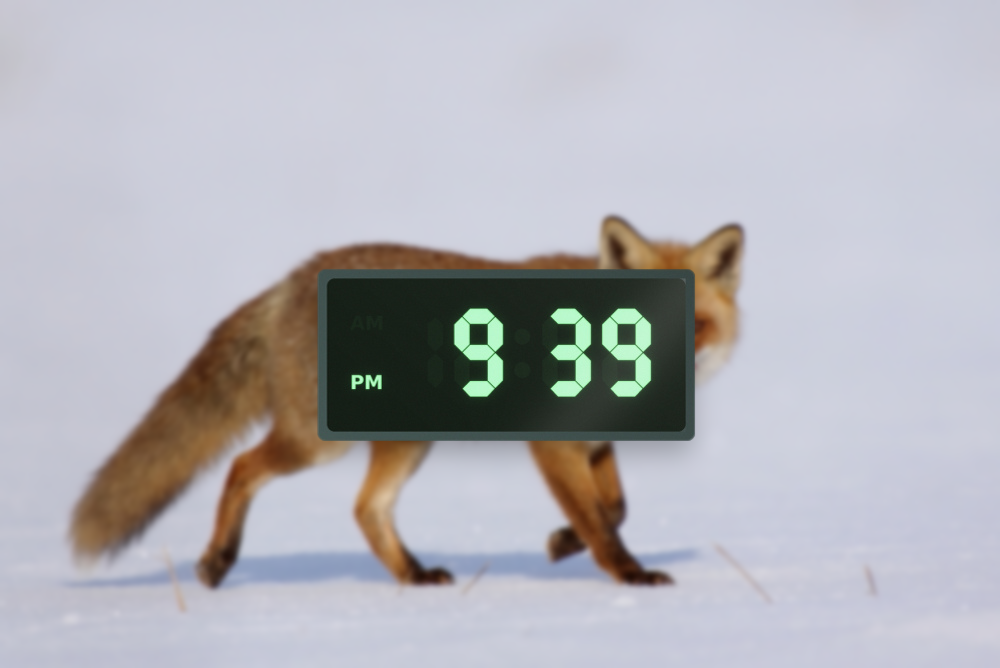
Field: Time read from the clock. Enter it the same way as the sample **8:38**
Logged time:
**9:39**
